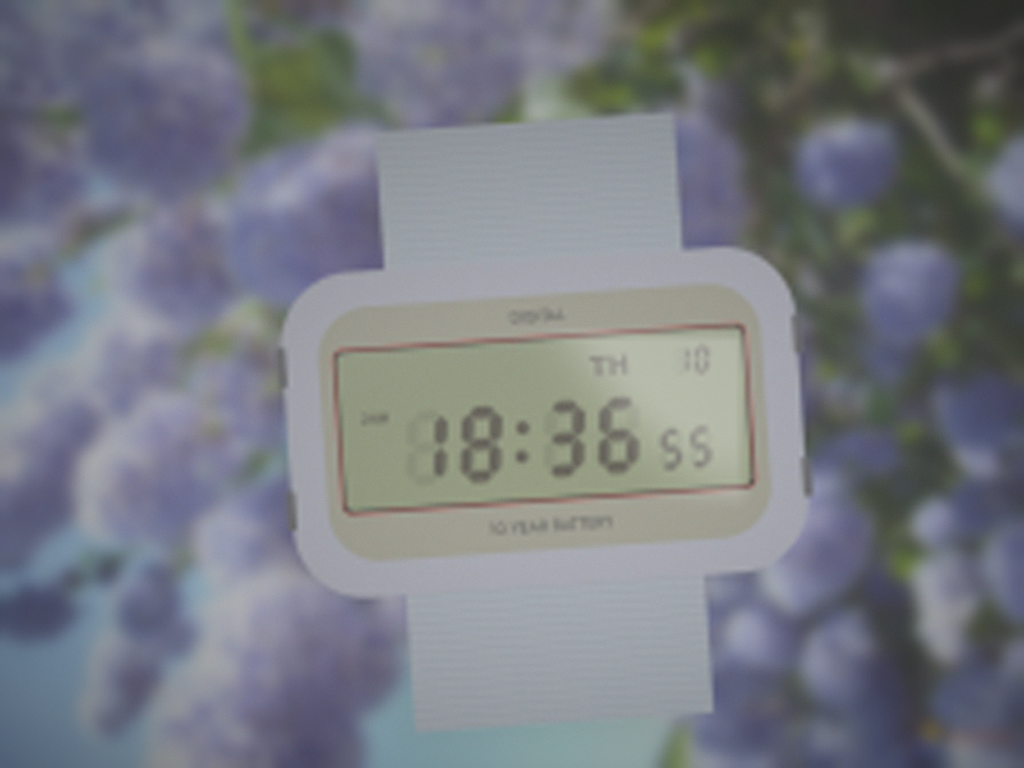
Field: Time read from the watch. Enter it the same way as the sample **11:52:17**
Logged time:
**18:36:55**
